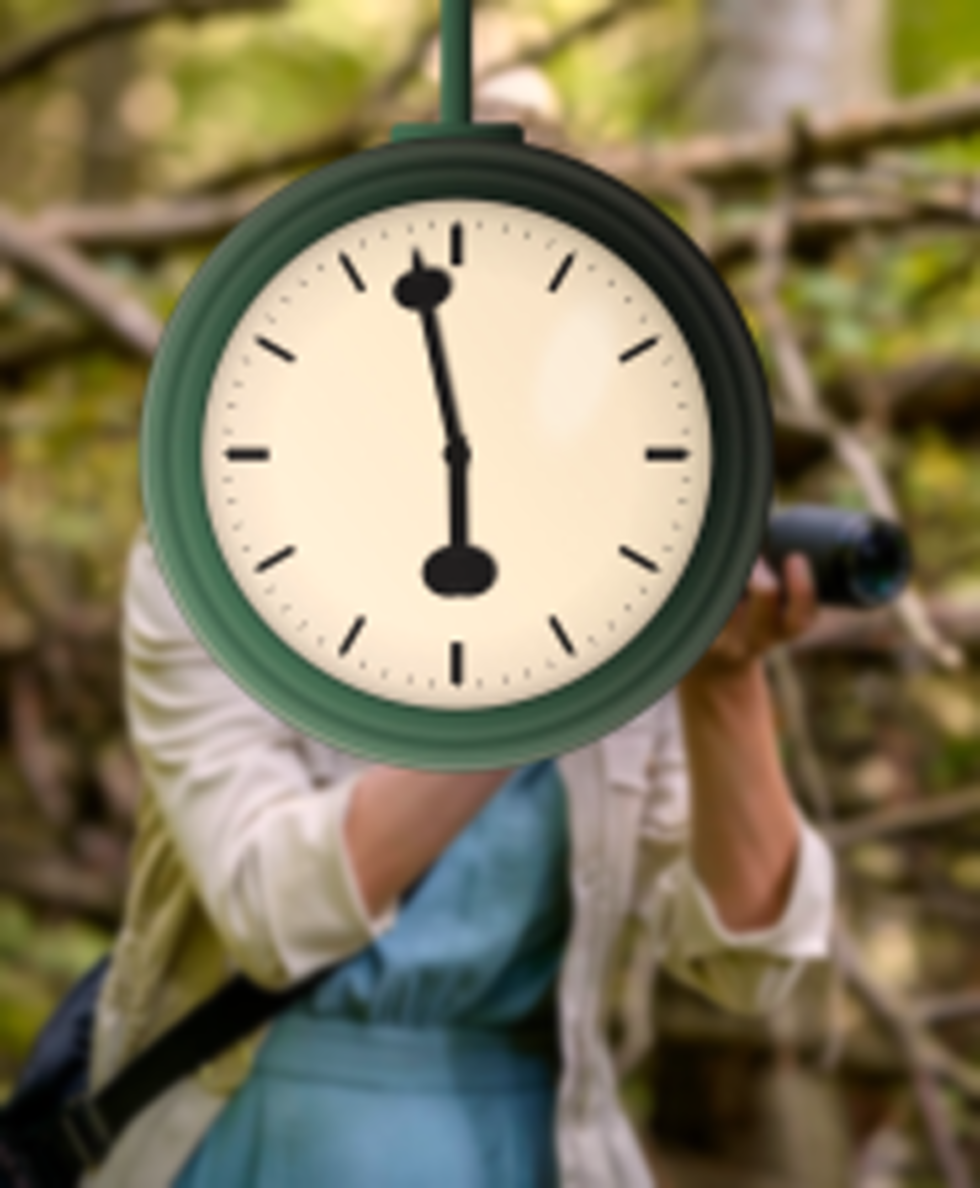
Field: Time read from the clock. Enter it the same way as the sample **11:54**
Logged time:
**5:58**
